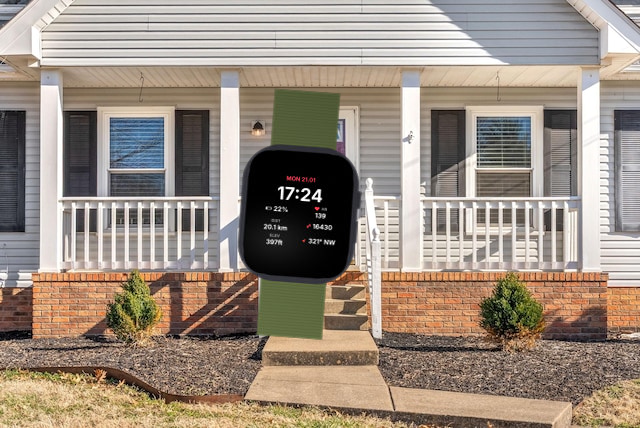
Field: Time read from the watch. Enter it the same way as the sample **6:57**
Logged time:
**17:24**
